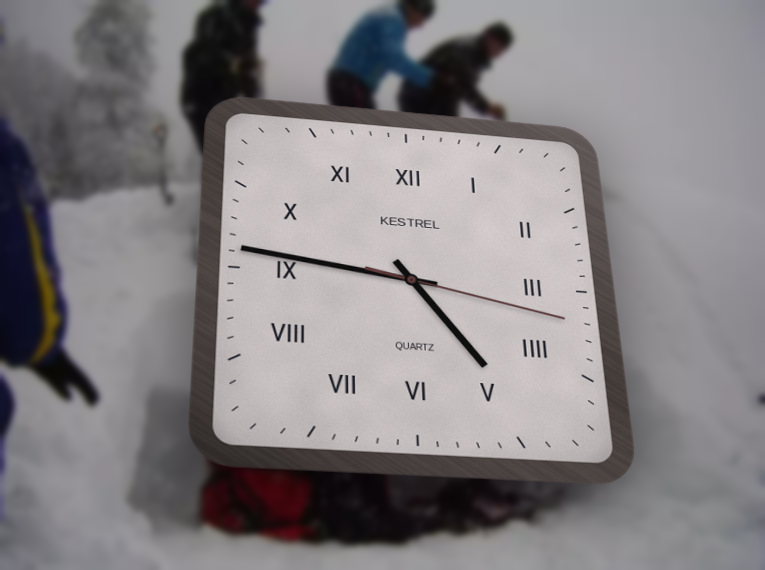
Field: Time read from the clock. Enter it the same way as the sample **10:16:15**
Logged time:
**4:46:17**
